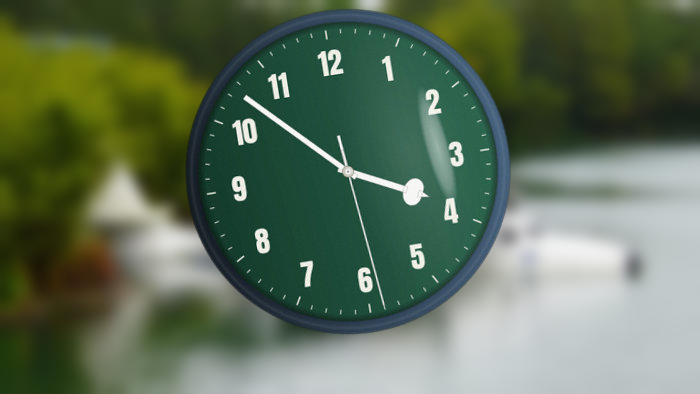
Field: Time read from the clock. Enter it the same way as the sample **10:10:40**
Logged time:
**3:52:29**
